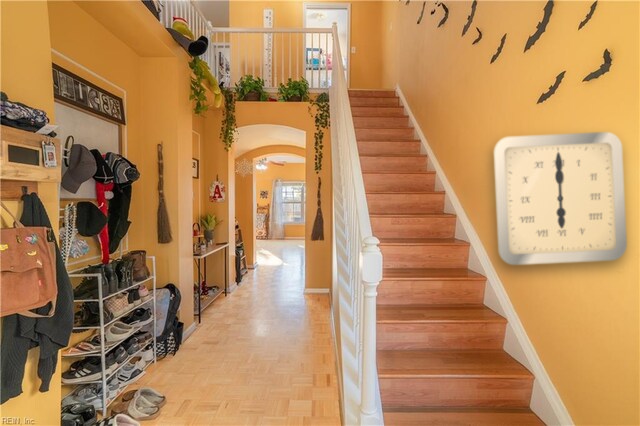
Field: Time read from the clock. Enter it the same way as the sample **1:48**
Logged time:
**6:00**
